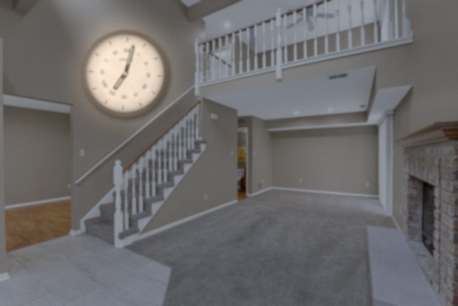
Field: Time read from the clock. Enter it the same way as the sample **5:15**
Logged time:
**7:02**
